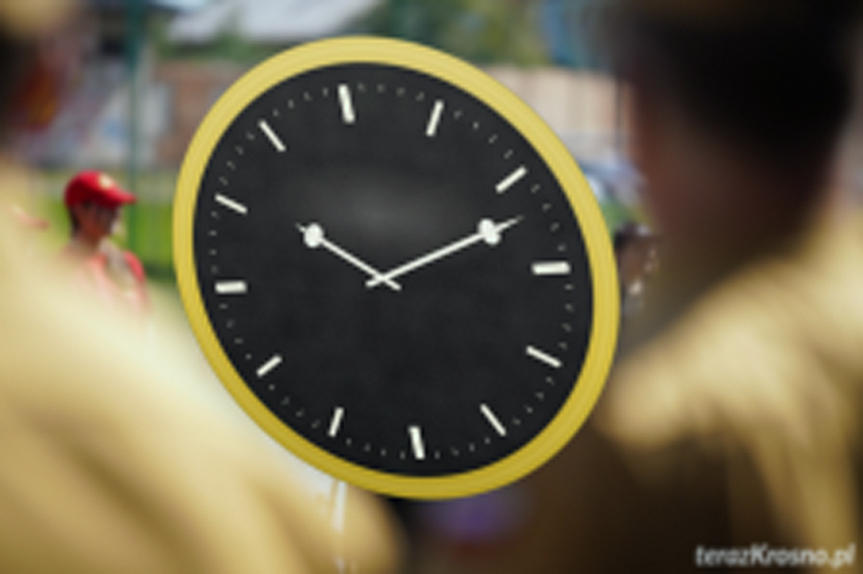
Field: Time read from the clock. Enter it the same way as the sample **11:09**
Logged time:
**10:12**
